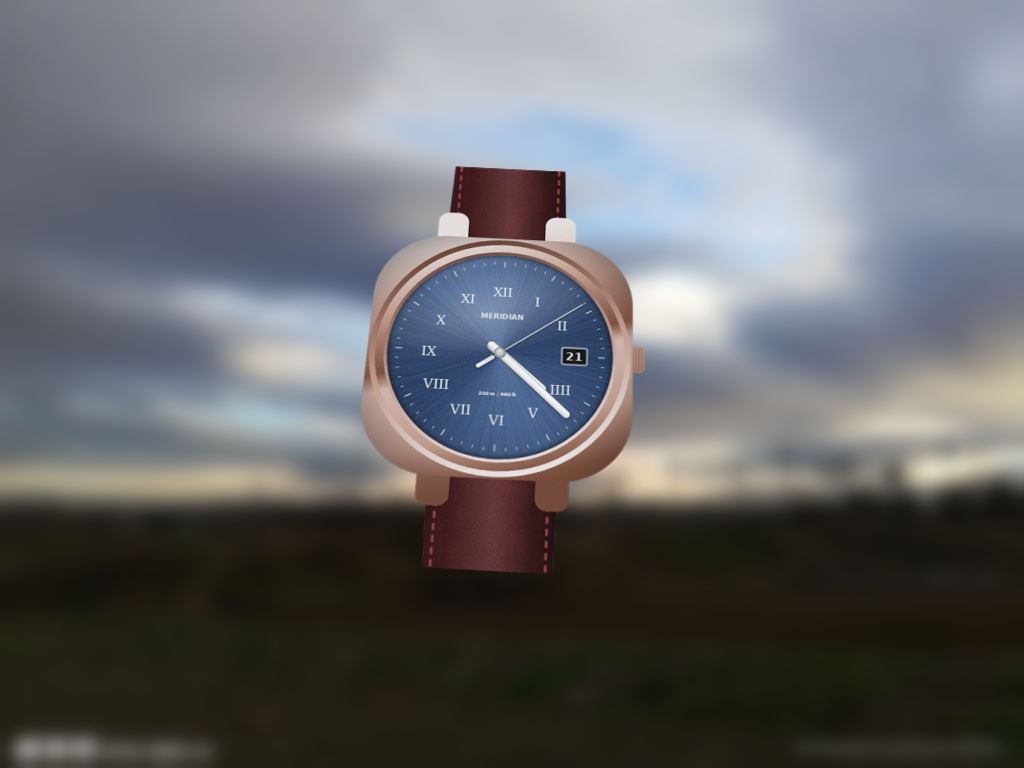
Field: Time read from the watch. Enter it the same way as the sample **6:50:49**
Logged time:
**4:22:09**
